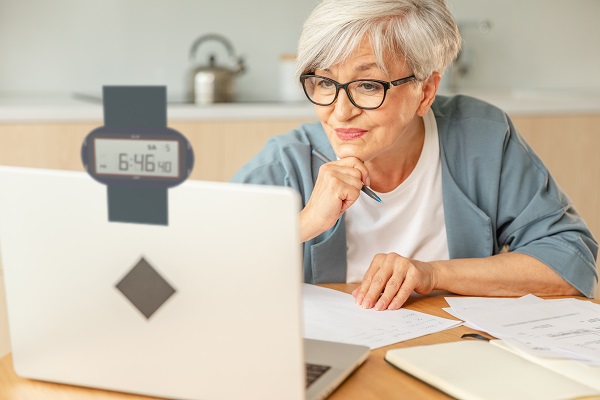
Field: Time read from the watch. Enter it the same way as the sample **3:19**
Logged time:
**6:46**
